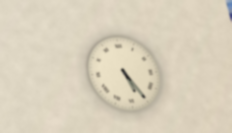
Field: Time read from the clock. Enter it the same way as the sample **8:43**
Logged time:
**5:25**
